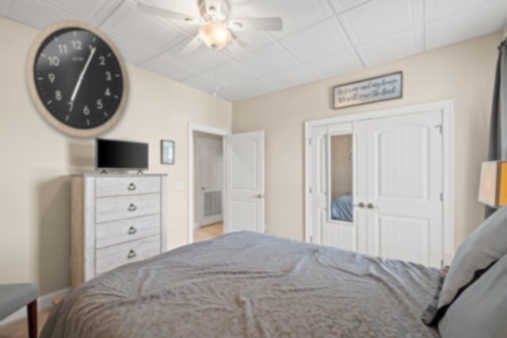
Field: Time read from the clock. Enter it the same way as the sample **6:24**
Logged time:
**7:06**
